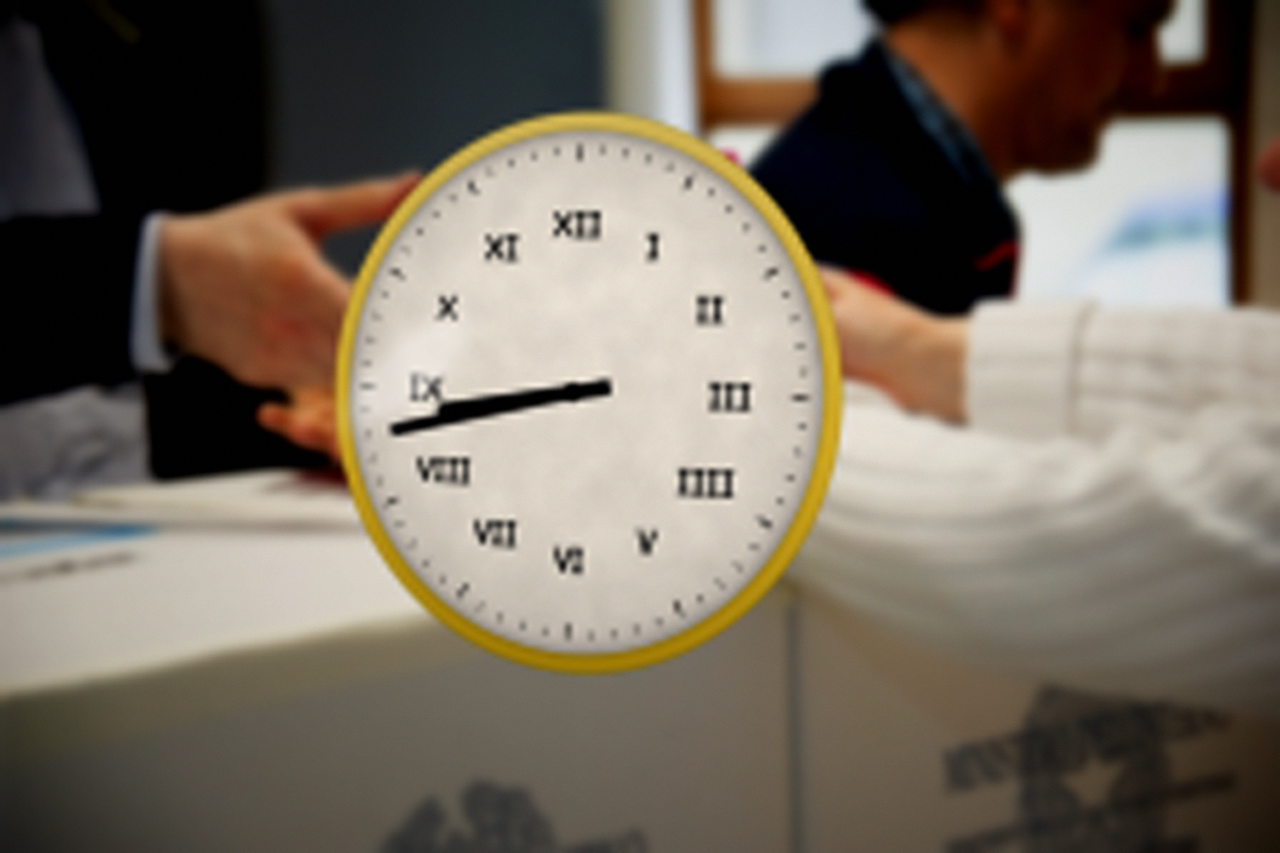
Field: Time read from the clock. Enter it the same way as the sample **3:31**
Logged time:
**8:43**
